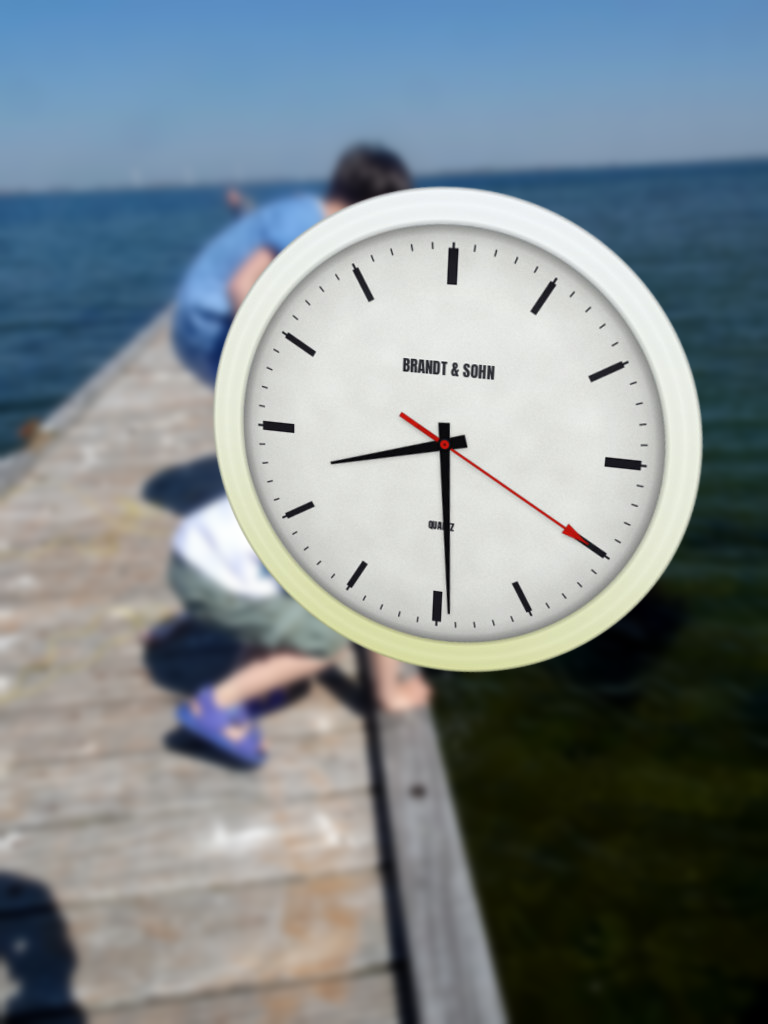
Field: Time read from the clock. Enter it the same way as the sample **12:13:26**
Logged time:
**8:29:20**
